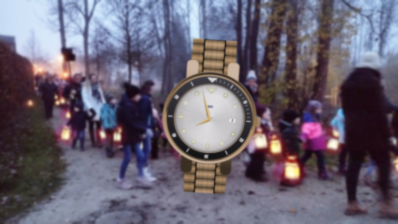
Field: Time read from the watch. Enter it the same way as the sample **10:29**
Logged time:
**7:57**
